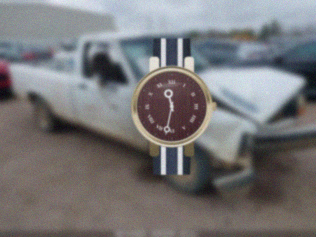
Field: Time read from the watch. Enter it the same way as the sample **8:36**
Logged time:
**11:32**
